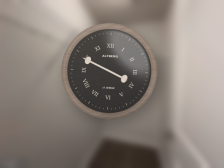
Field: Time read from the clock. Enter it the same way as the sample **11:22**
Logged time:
**3:49**
